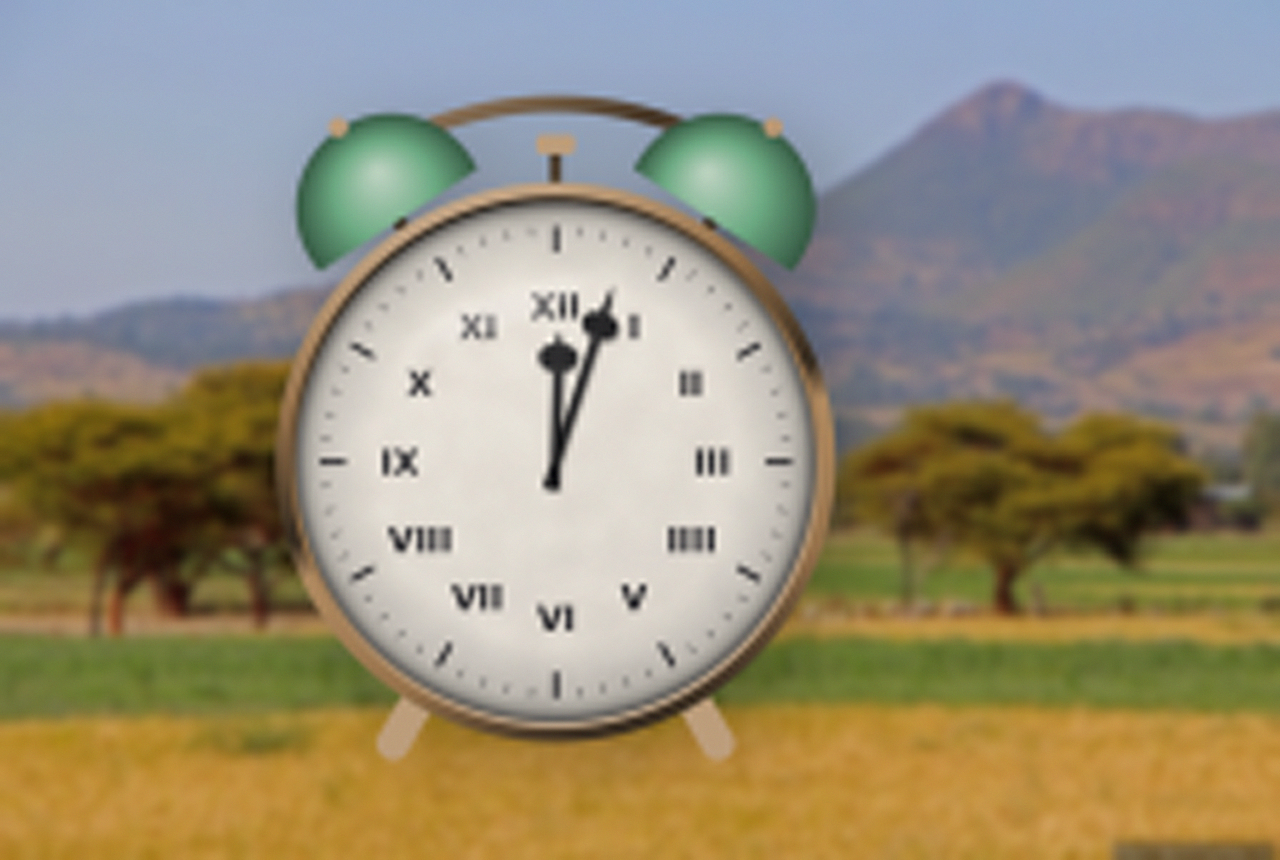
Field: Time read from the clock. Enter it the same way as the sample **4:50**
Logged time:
**12:03**
